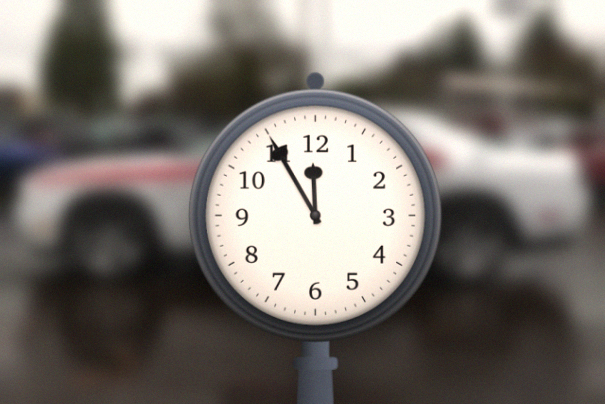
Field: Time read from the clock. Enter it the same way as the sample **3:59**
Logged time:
**11:55**
